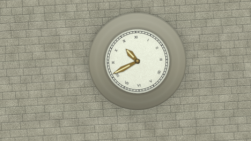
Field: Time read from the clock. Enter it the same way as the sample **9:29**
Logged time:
**10:41**
